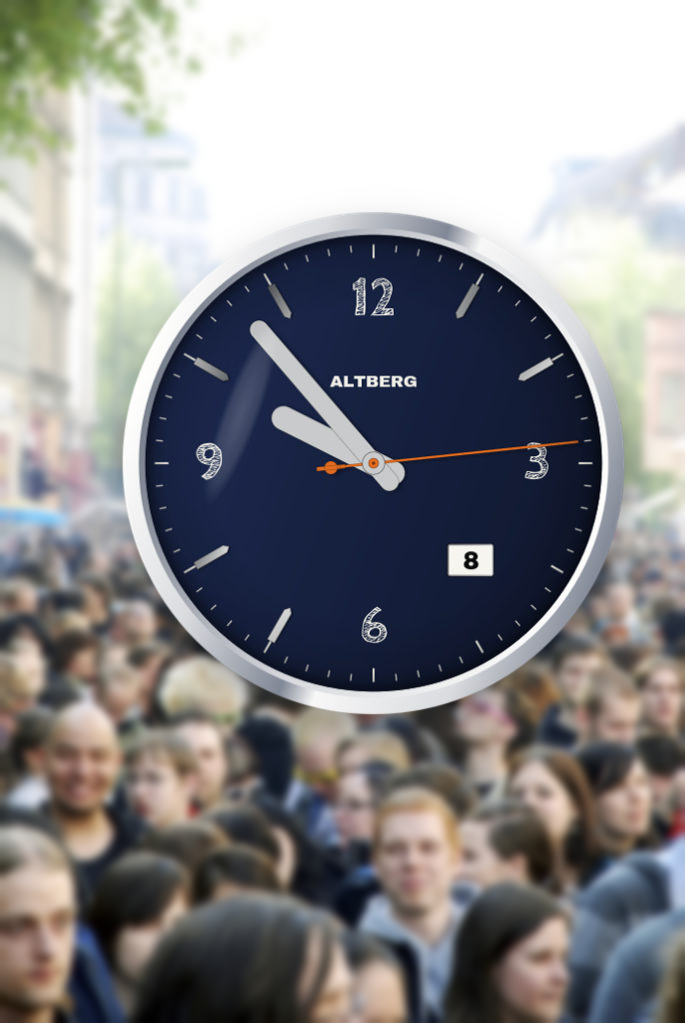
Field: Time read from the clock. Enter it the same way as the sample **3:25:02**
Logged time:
**9:53:14**
